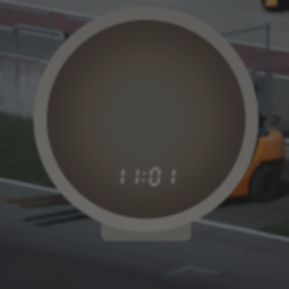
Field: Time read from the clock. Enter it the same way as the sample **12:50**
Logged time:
**11:01**
